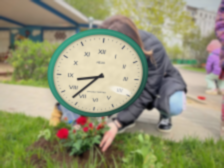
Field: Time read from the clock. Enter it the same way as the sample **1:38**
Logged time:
**8:37**
